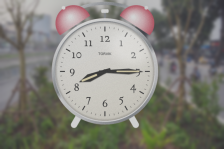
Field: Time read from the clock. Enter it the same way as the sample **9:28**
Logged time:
**8:15**
